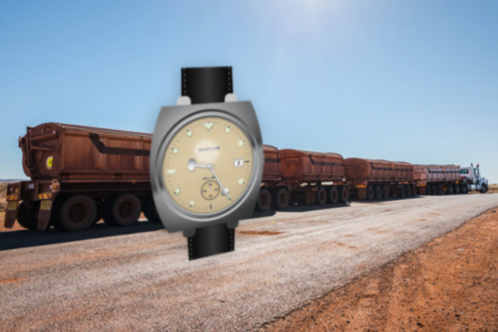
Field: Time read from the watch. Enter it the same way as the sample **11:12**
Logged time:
**9:25**
